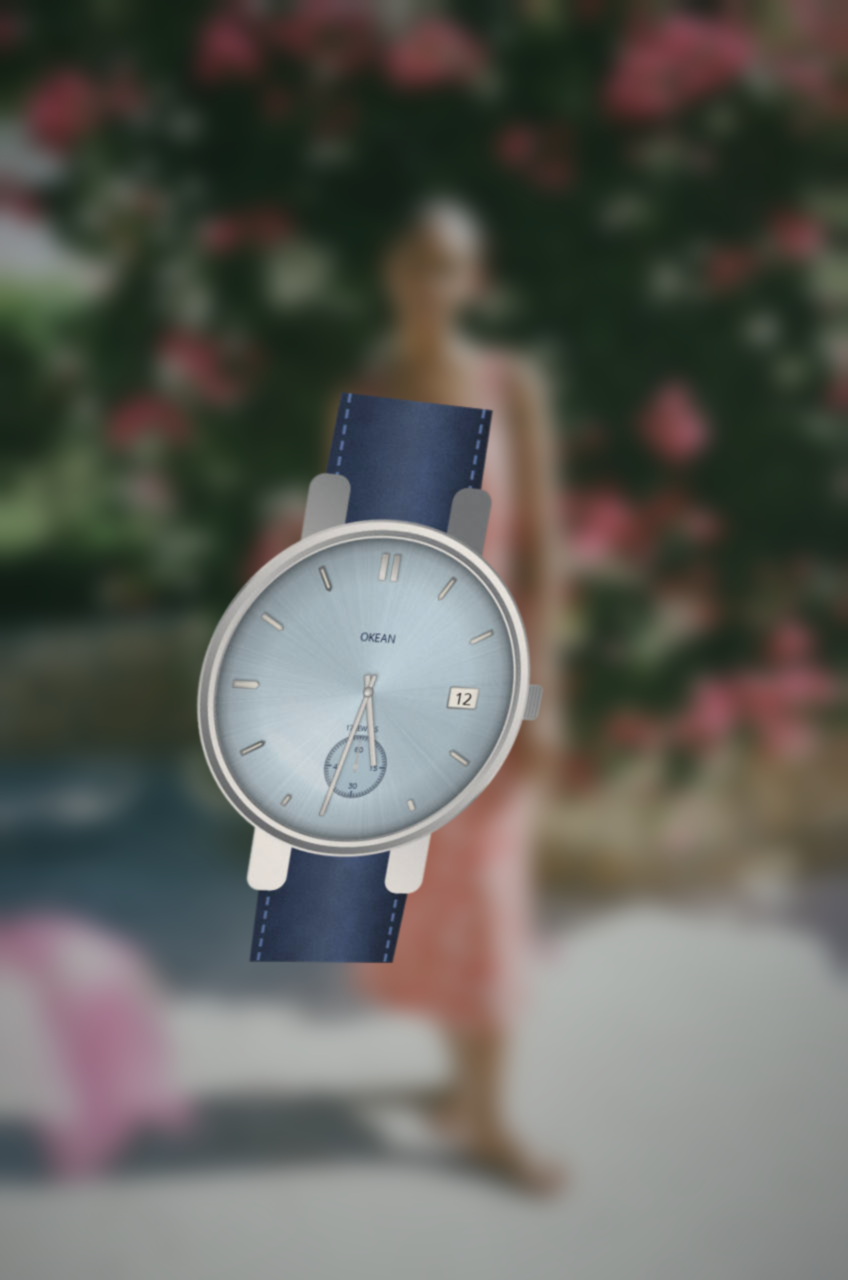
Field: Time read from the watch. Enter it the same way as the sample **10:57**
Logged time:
**5:32**
